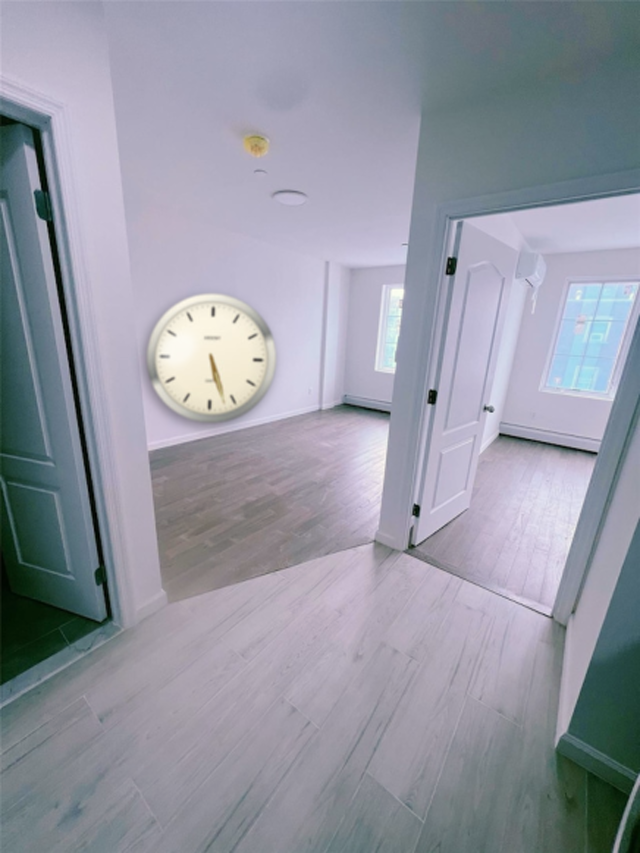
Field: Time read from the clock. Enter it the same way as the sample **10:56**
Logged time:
**5:27**
